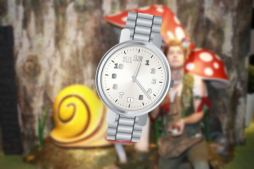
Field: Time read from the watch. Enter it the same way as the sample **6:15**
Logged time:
**12:22**
